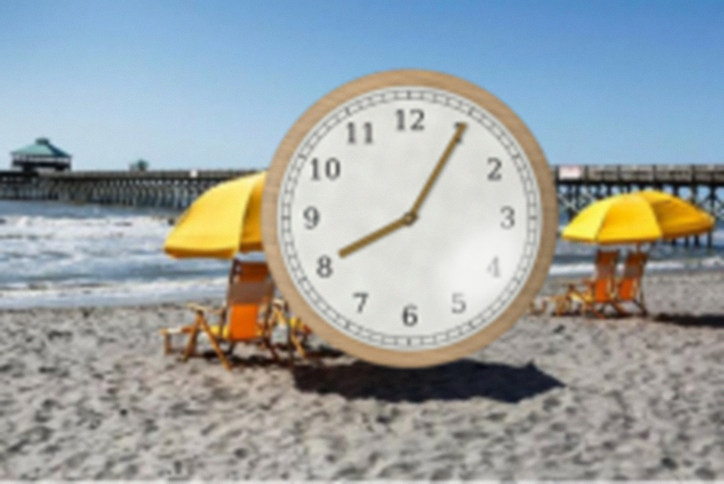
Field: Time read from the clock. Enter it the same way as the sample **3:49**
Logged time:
**8:05**
